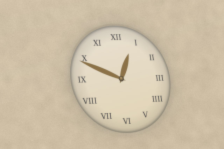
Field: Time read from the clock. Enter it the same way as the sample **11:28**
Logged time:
**12:49**
